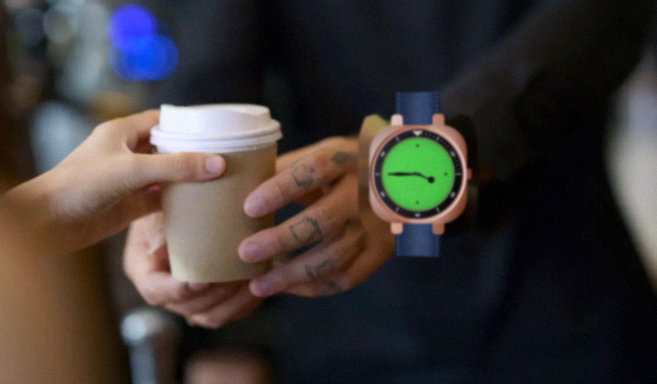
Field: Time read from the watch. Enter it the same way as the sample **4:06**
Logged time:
**3:45**
